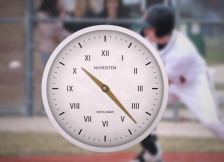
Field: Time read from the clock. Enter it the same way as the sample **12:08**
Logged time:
**10:23**
